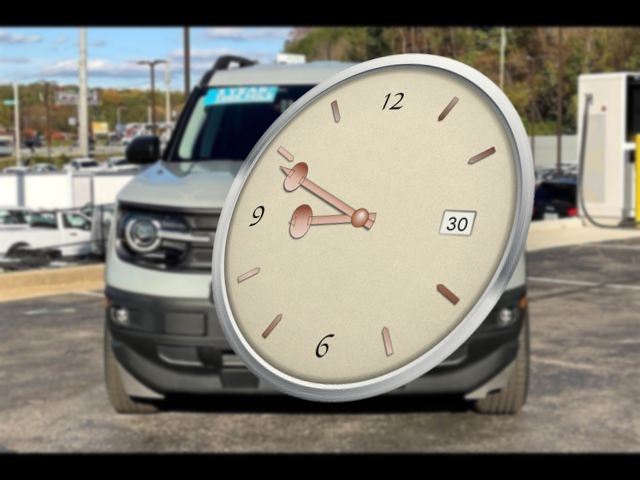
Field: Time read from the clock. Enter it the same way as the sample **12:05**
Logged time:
**8:49**
